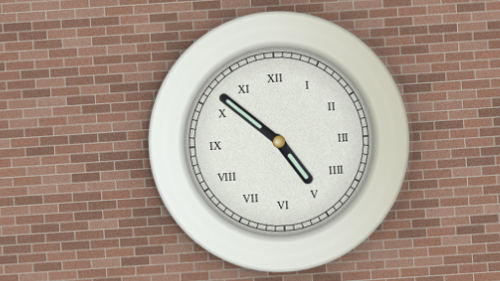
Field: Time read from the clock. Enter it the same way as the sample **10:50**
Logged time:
**4:52**
